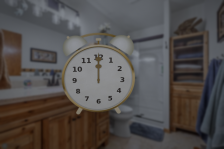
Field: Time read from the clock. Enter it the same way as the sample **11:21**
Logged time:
**12:00**
